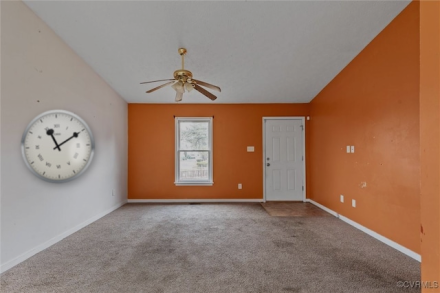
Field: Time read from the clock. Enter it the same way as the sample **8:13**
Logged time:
**11:10**
